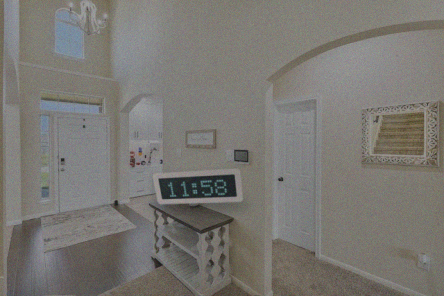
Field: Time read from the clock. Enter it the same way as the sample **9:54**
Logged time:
**11:58**
